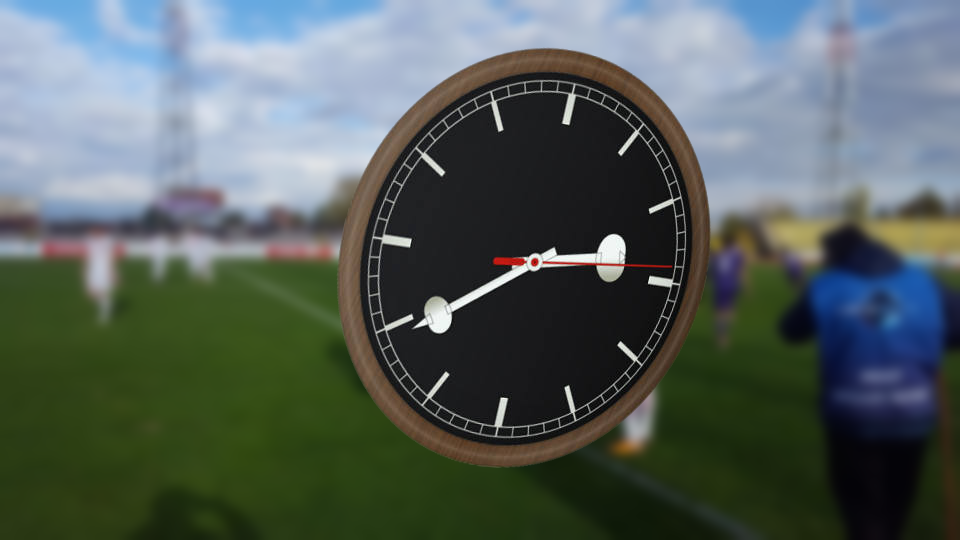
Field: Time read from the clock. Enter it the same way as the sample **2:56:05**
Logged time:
**2:39:14**
